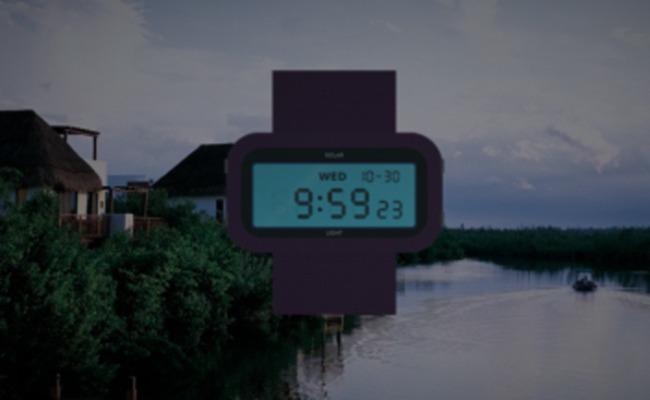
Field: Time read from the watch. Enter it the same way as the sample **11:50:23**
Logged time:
**9:59:23**
